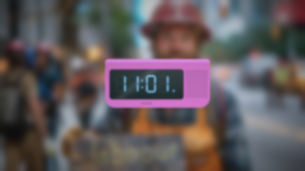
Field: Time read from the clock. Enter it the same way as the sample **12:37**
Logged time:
**11:01**
